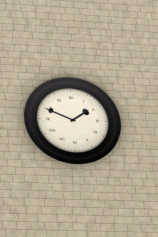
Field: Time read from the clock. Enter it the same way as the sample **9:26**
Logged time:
**1:49**
